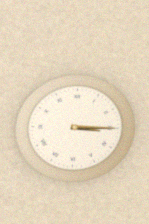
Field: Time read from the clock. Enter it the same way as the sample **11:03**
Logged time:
**3:15**
